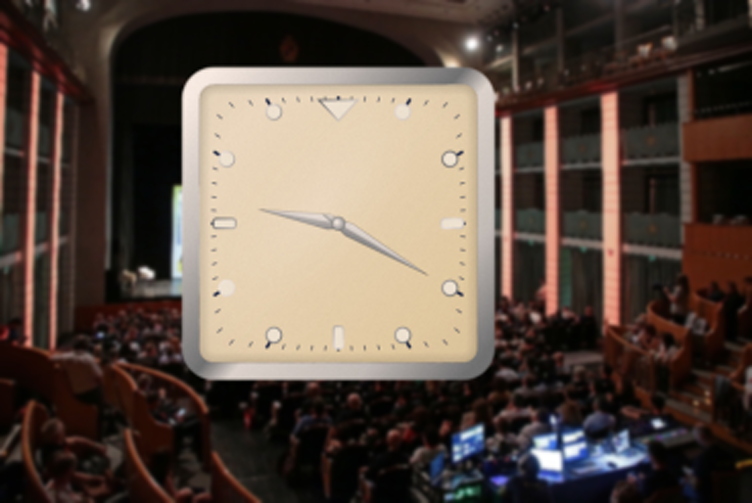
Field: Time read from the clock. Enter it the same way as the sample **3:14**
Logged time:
**9:20**
